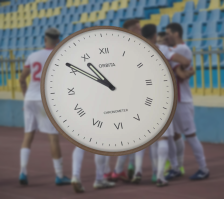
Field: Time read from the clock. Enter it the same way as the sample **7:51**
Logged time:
**10:51**
